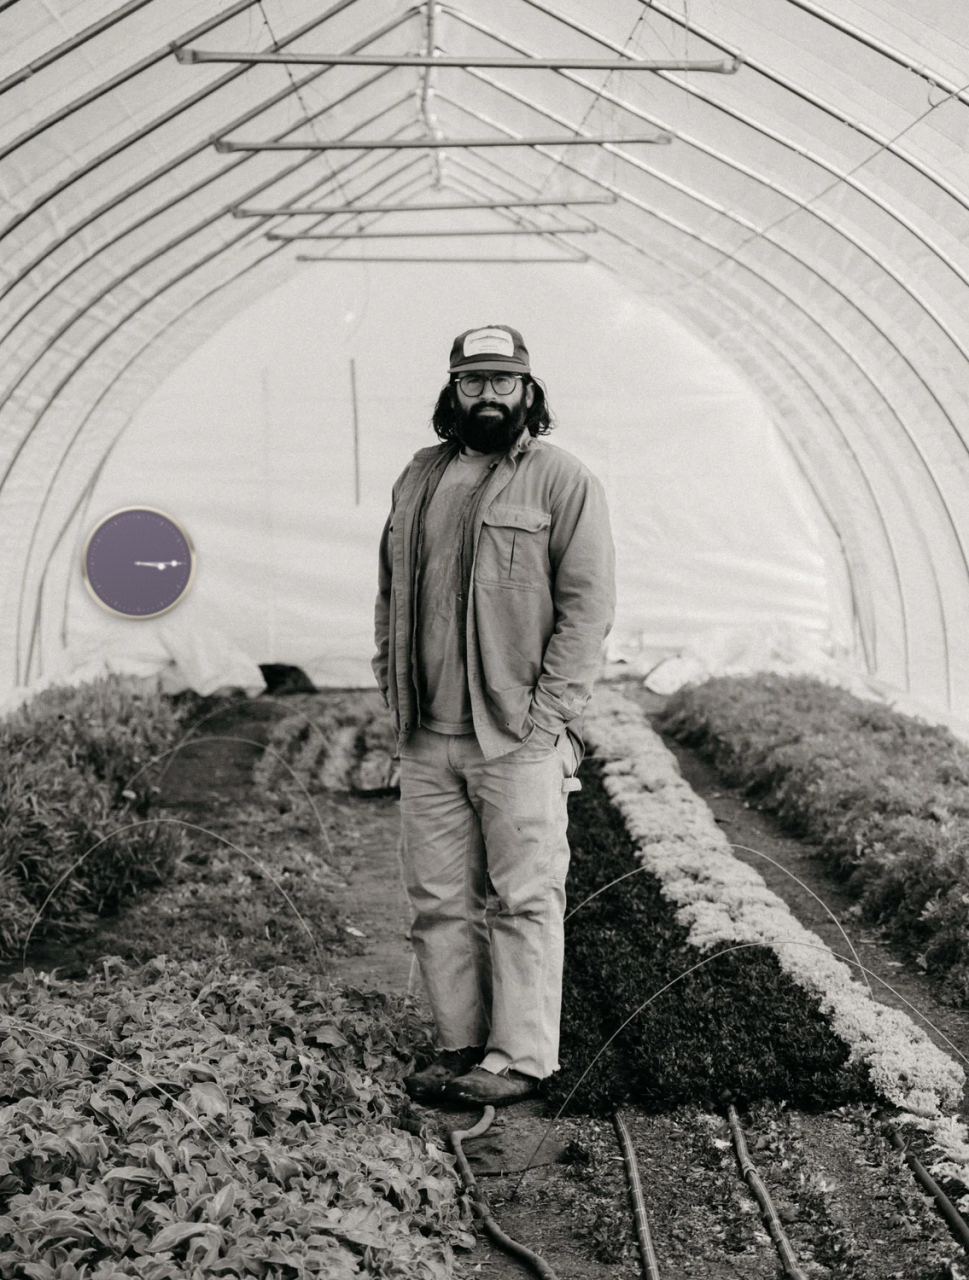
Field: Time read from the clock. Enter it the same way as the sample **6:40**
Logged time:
**3:15**
